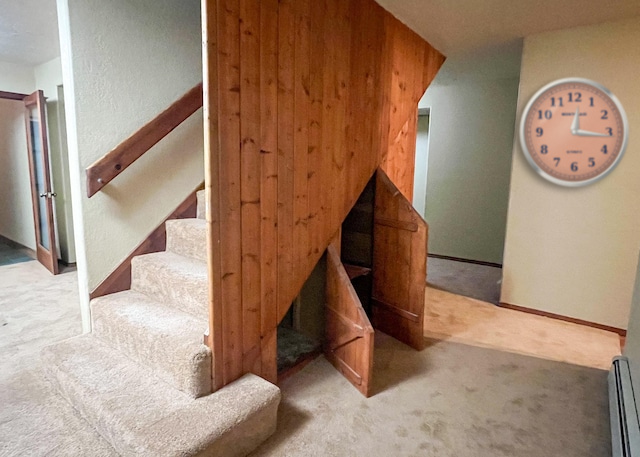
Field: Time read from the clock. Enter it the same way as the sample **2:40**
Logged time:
**12:16**
